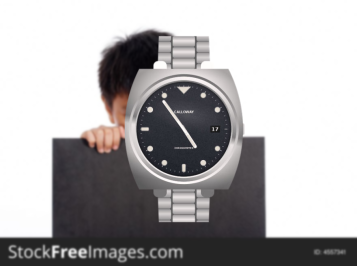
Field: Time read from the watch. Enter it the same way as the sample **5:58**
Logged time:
**4:54**
